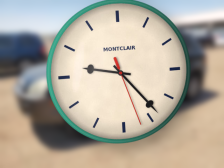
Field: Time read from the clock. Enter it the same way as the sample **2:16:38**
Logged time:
**9:23:27**
